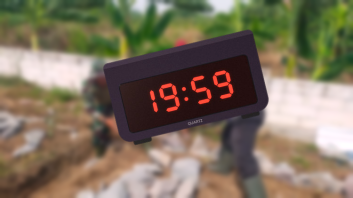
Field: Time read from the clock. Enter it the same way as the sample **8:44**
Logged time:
**19:59**
